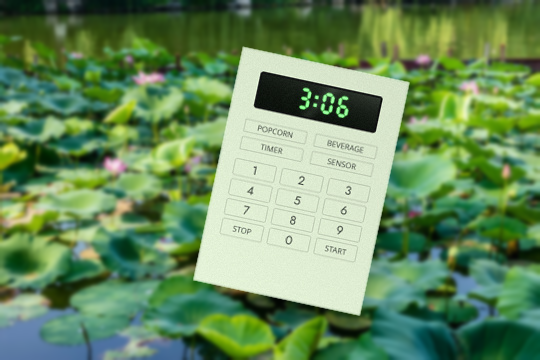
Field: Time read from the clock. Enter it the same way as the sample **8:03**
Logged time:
**3:06**
